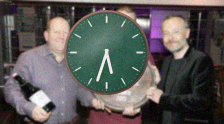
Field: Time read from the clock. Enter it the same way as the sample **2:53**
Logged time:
**5:33**
